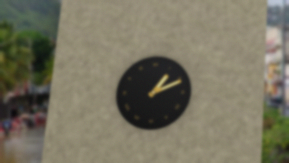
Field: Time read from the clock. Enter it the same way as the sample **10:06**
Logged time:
**1:11**
